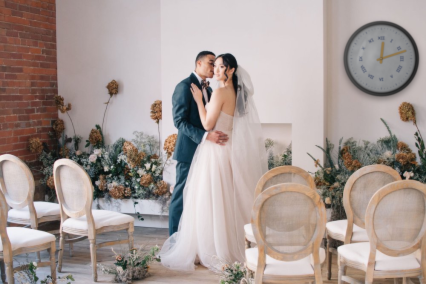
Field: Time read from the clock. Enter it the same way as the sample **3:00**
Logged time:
**12:12**
